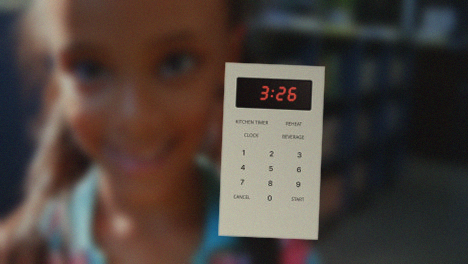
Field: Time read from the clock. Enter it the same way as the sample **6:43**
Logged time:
**3:26**
